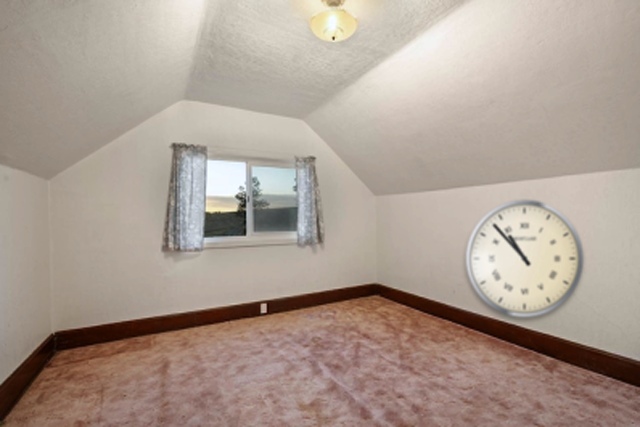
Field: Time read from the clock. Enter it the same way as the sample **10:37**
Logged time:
**10:53**
